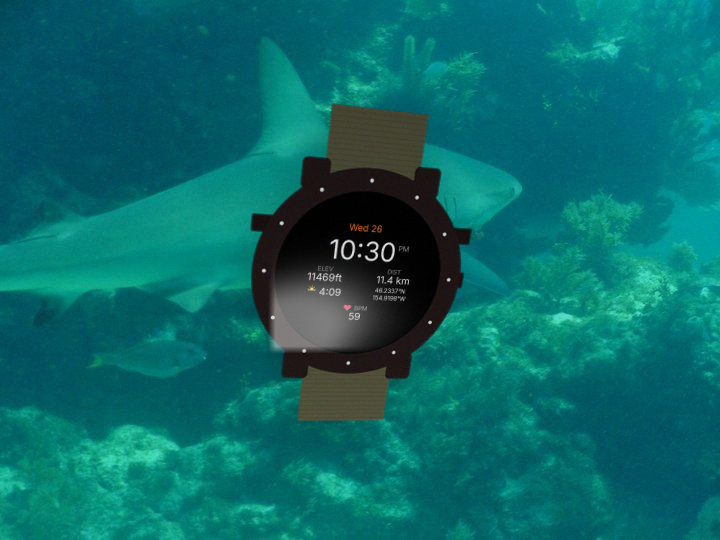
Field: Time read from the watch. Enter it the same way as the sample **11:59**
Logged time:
**10:30**
